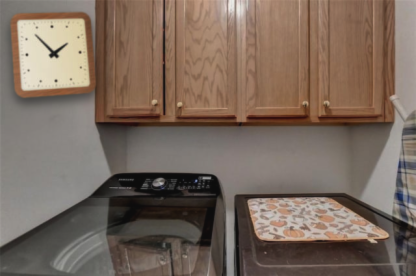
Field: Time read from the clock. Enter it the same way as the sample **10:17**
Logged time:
**1:53**
